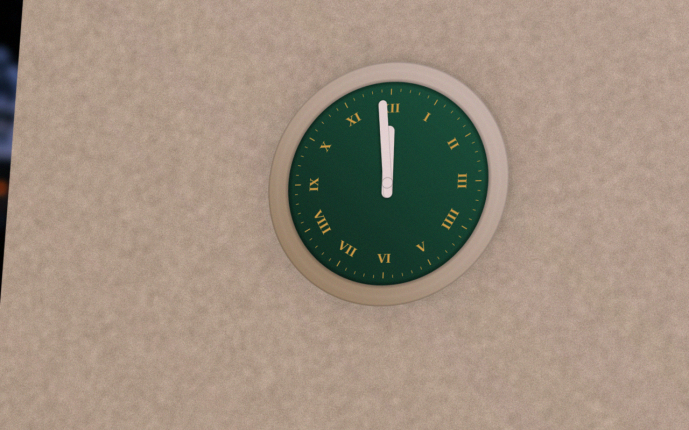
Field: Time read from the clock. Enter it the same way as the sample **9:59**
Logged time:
**11:59**
